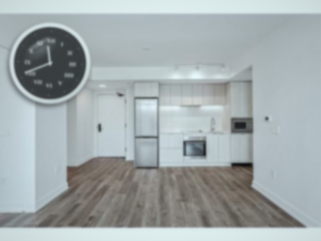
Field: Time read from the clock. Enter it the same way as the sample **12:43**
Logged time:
**11:41**
